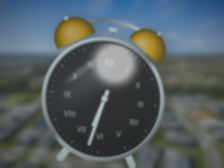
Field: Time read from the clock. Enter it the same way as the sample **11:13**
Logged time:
**6:32**
